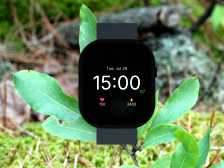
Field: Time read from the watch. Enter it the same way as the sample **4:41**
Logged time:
**15:00**
